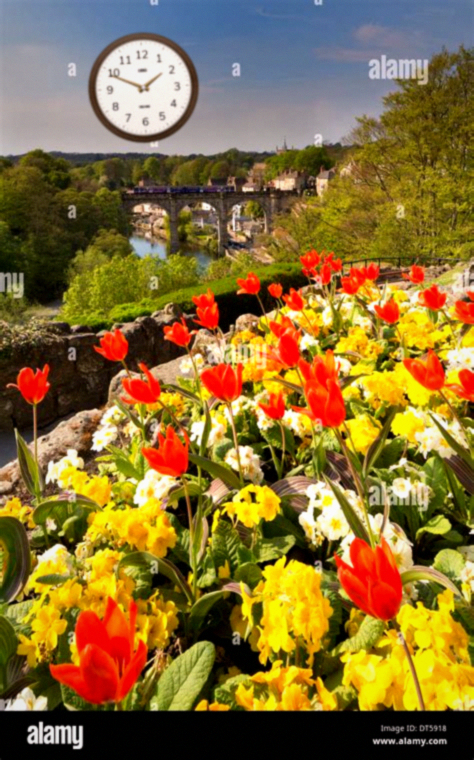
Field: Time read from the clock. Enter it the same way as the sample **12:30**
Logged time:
**1:49**
